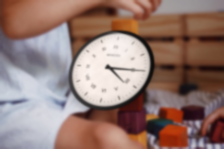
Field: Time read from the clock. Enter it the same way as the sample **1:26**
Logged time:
**4:15**
